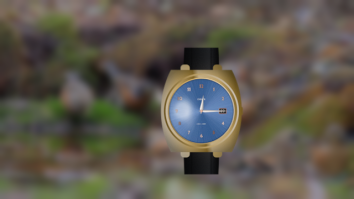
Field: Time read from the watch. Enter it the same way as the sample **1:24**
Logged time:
**12:15**
